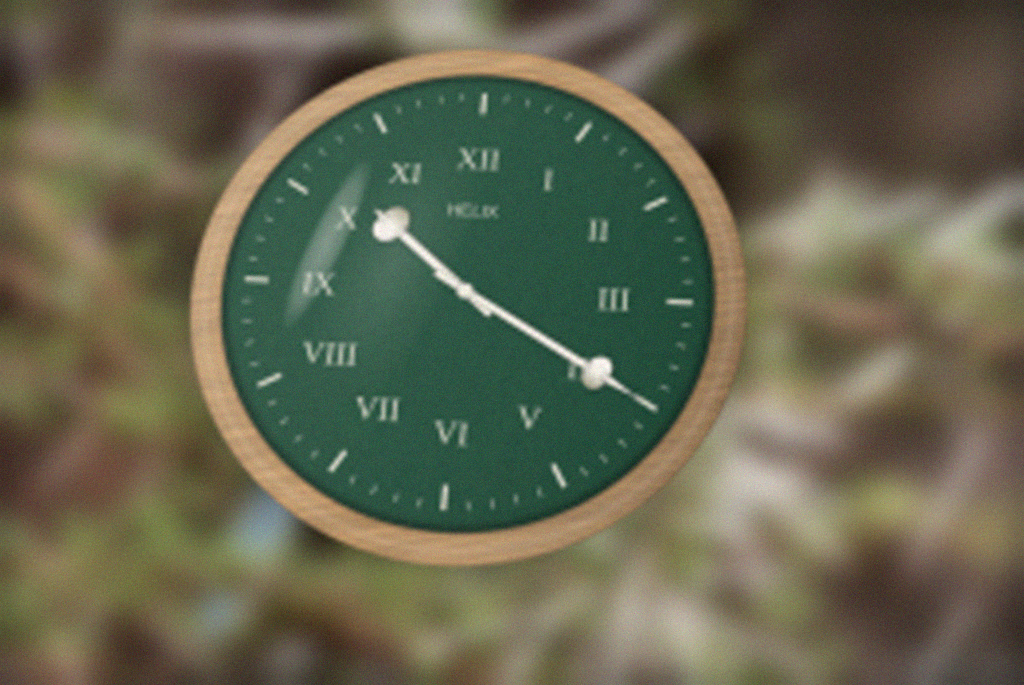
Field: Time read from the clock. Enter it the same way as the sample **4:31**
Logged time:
**10:20**
